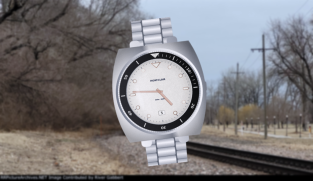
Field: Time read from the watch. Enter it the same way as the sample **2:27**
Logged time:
**4:46**
